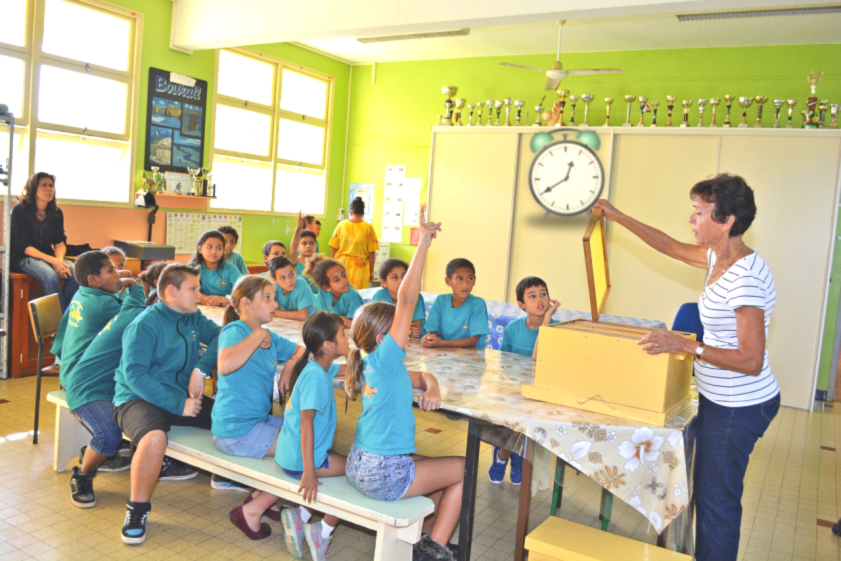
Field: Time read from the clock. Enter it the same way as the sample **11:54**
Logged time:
**12:40**
